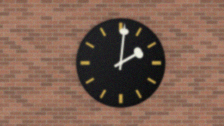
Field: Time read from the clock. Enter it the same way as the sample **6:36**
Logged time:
**2:01**
